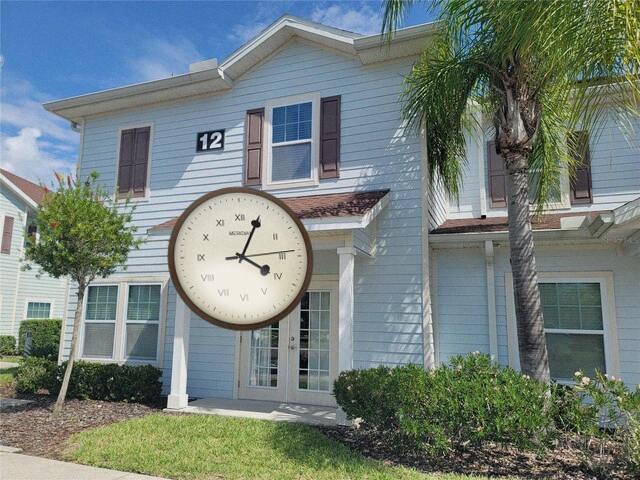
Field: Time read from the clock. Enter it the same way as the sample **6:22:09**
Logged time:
**4:04:14**
